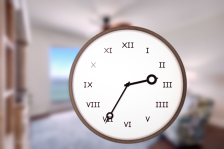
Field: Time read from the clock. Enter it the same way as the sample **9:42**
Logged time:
**2:35**
